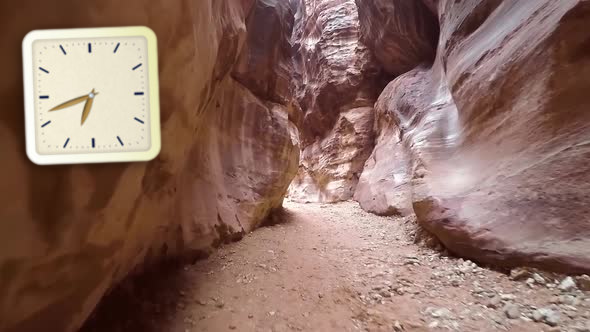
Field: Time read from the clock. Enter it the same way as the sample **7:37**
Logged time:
**6:42**
